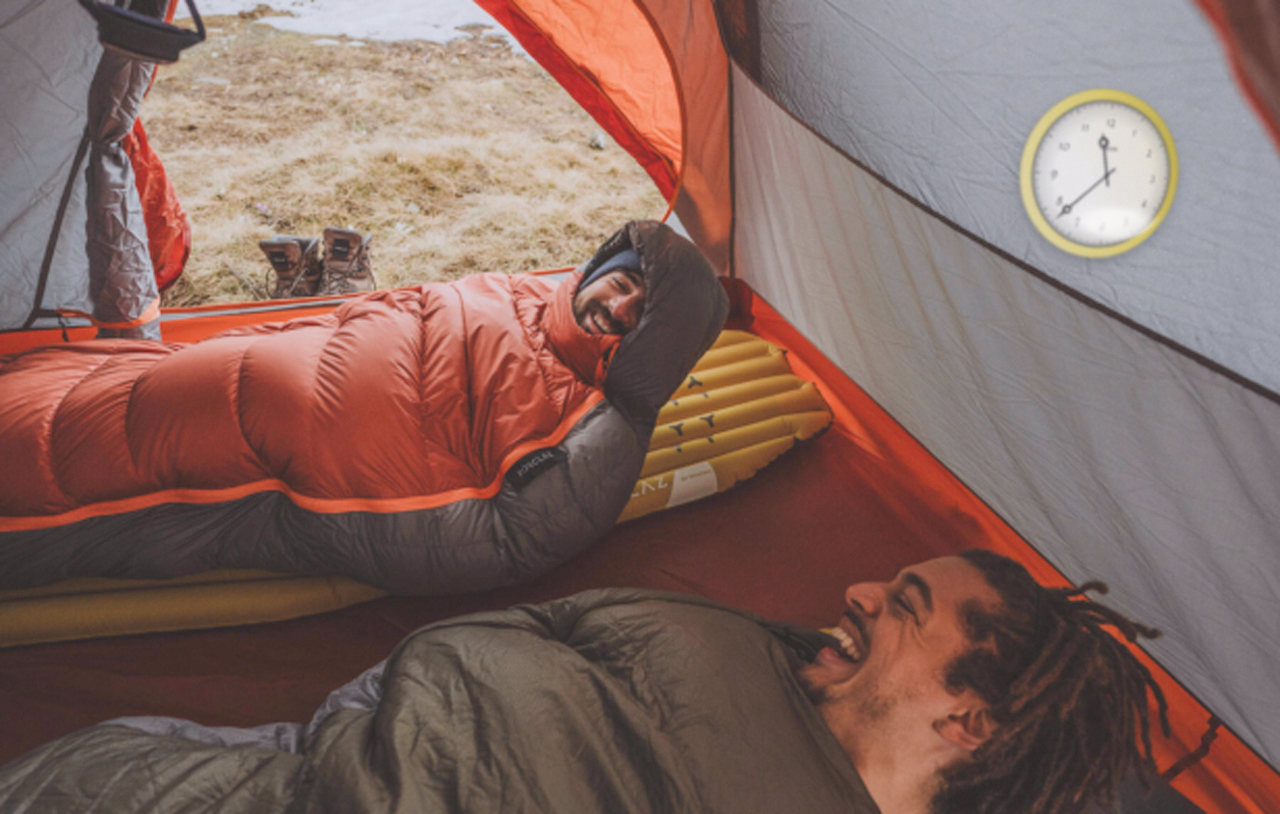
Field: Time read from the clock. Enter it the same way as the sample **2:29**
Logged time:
**11:38**
